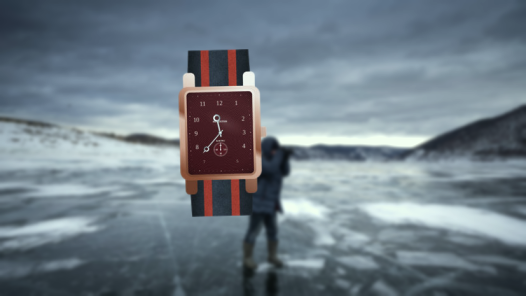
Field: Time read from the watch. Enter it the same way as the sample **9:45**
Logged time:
**11:37**
